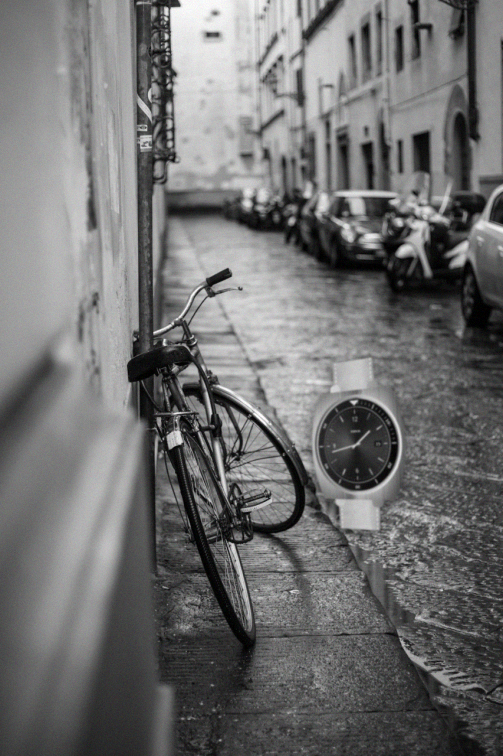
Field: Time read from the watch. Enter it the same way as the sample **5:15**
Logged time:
**1:43**
